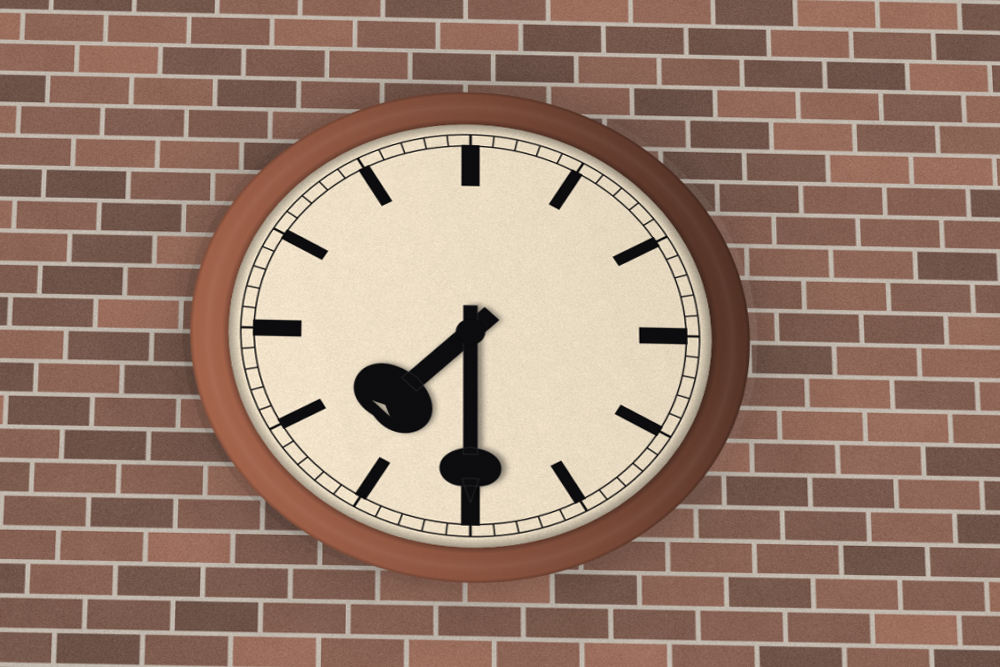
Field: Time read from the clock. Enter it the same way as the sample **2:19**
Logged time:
**7:30**
